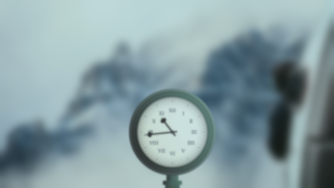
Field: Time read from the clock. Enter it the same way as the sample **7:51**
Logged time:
**10:44**
